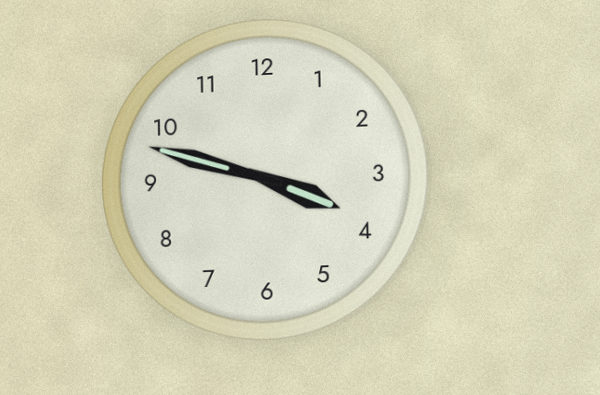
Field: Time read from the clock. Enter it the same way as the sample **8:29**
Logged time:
**3:48**
